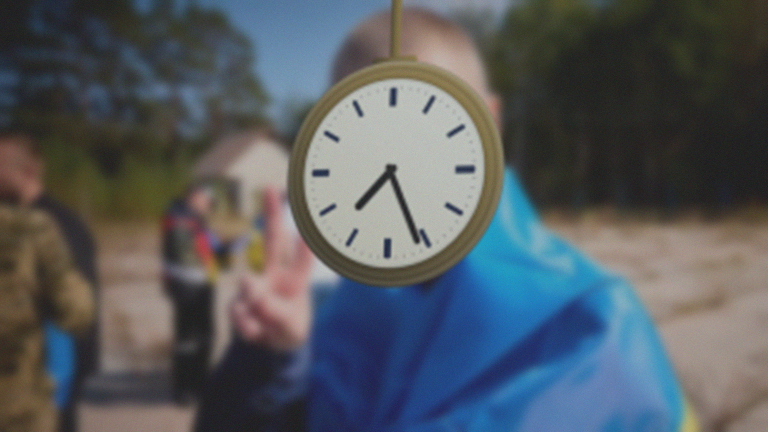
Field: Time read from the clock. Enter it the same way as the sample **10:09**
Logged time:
**7:26**
